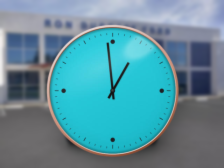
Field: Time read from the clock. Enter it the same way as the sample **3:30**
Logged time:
**12:59**
